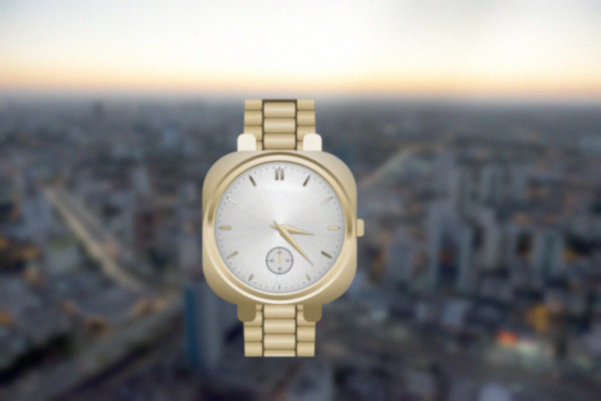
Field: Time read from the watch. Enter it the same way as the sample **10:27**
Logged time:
**3:23**
